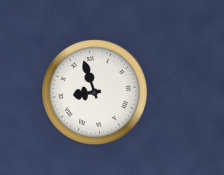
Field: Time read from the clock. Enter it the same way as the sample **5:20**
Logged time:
**8:58**
